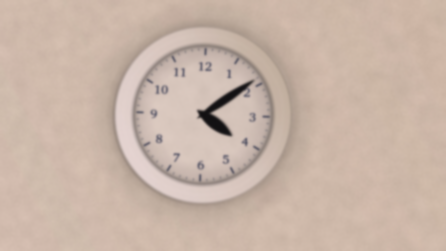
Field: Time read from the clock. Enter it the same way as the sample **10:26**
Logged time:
**4:09**
